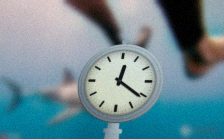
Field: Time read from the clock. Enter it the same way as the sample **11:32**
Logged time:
**12:21**
